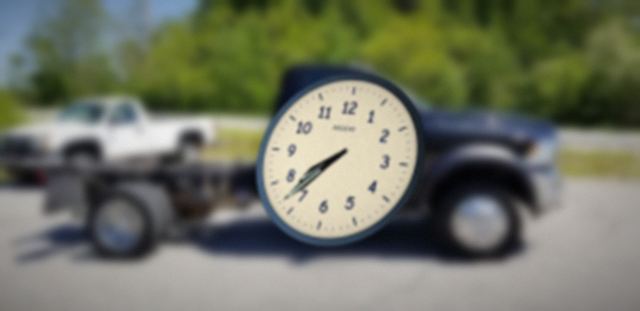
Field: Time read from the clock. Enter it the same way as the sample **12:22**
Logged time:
**7:37**
